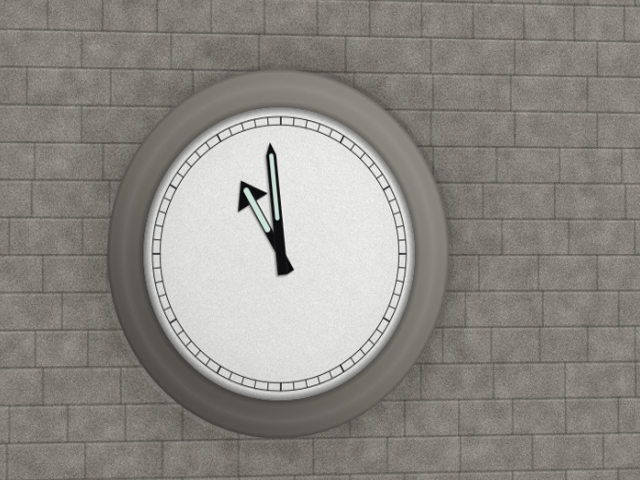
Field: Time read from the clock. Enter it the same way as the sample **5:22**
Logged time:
**10:59**
